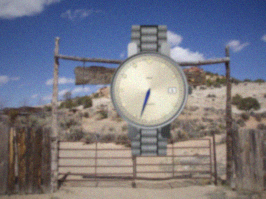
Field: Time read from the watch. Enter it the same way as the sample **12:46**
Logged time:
**6:33**
